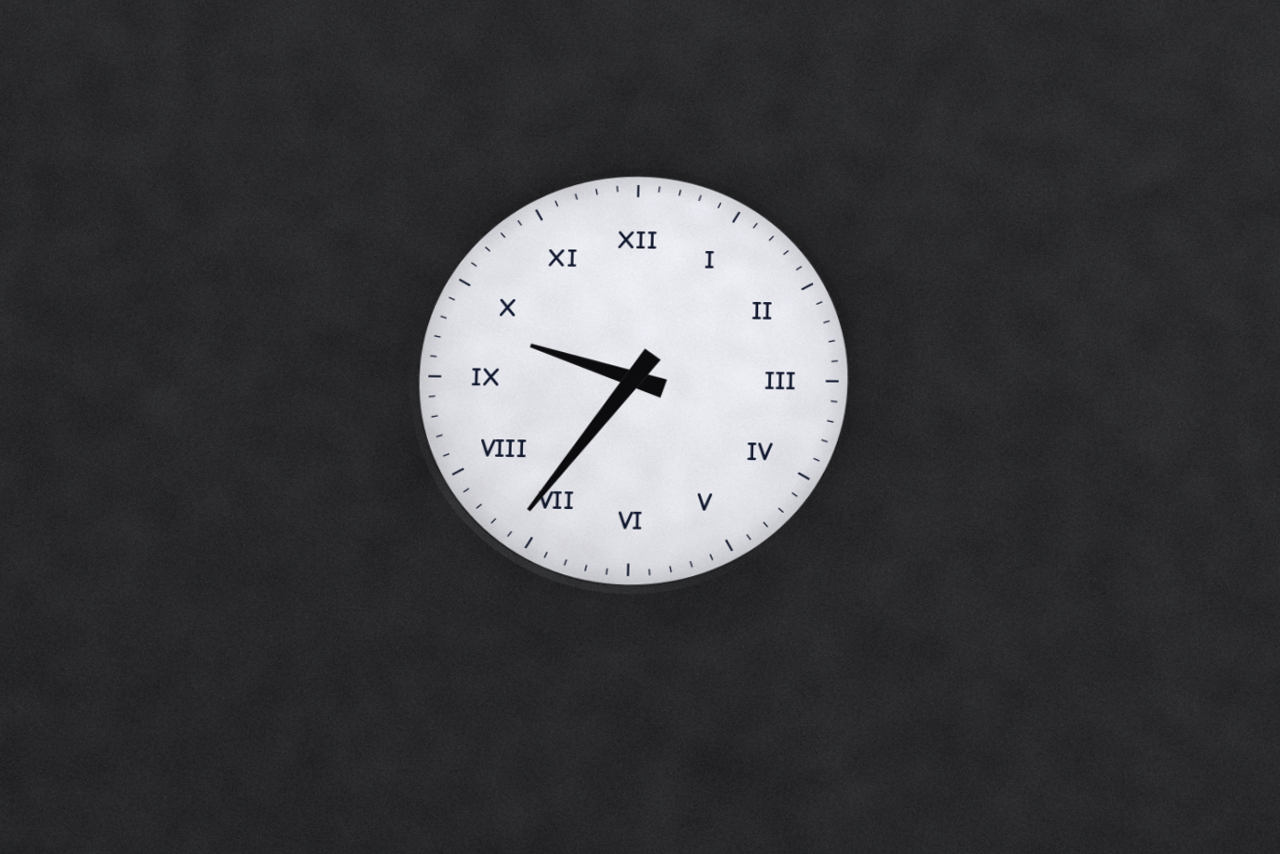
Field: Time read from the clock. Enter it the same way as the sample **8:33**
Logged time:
**9:36**
